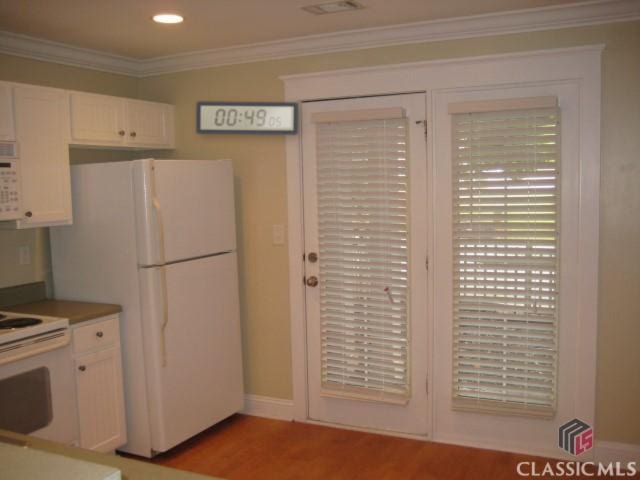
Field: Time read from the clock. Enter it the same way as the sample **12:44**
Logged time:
**0:49**
